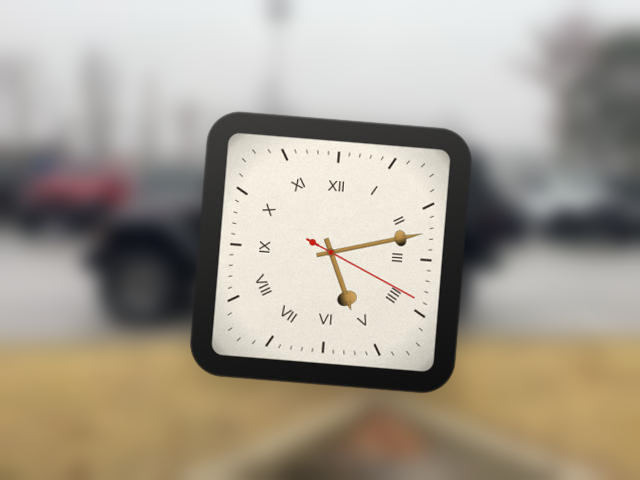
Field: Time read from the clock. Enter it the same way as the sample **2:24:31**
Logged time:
**5:12:19**
